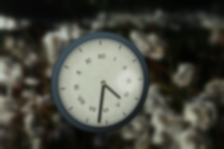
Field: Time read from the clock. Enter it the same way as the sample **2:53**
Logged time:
**4:32**
